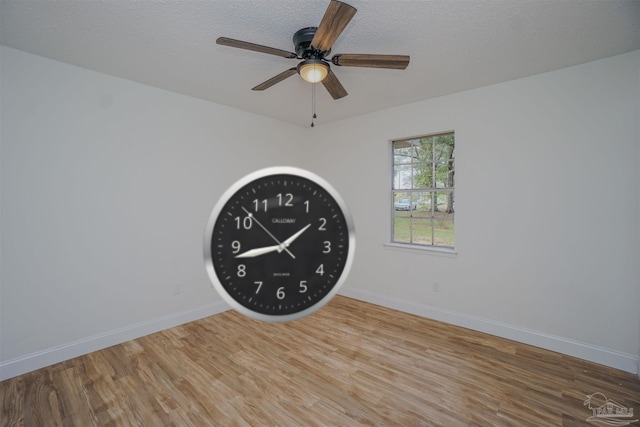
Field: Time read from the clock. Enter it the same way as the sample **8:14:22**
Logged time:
**1:42:52**
